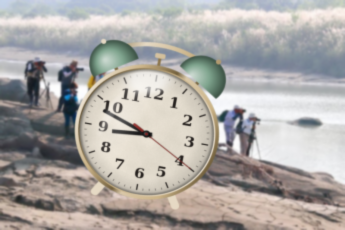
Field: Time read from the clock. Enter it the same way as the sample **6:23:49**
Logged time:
**8:48:20**
